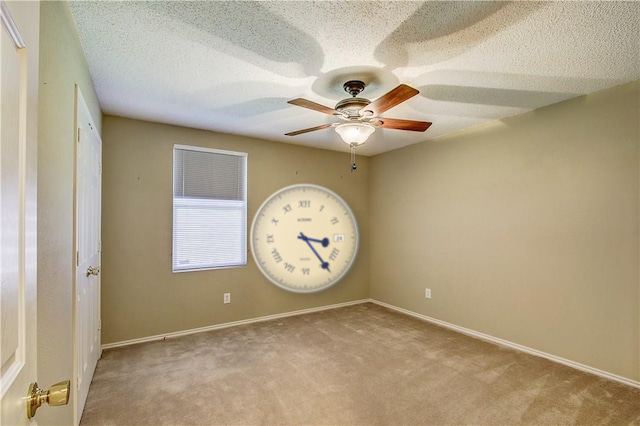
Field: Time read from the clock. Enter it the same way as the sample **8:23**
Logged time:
**3:24**
